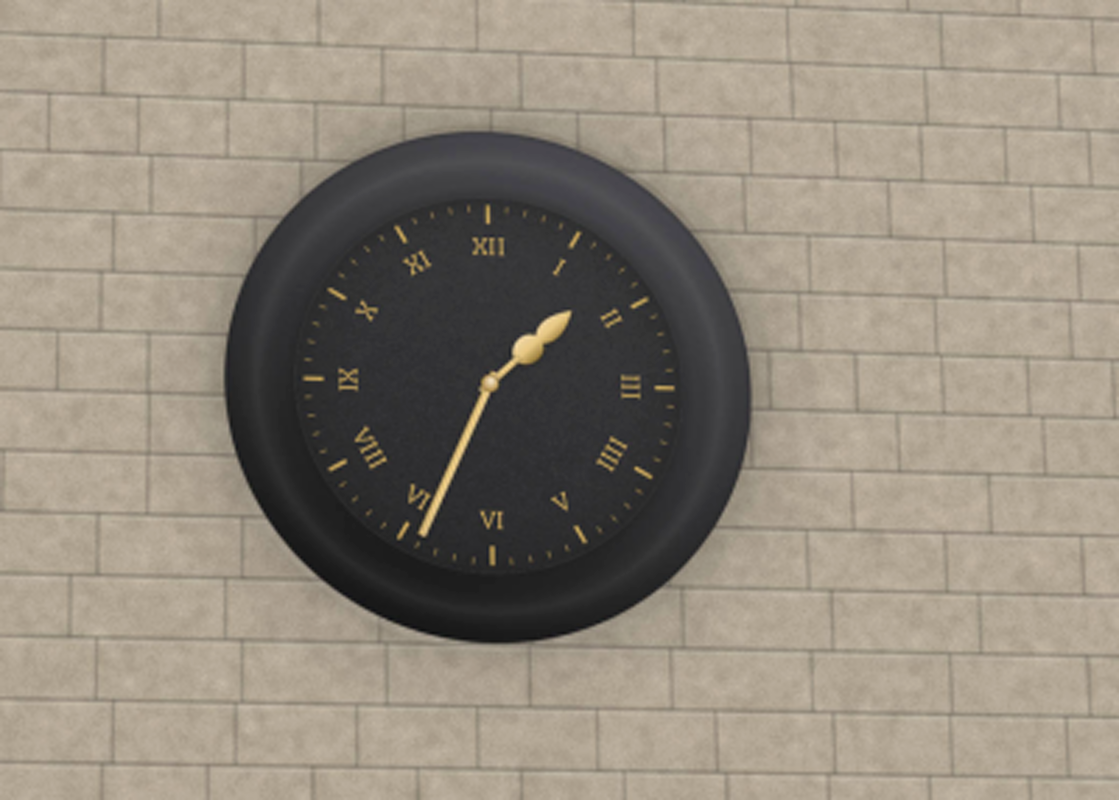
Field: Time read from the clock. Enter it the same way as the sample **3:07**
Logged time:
**1:34**
